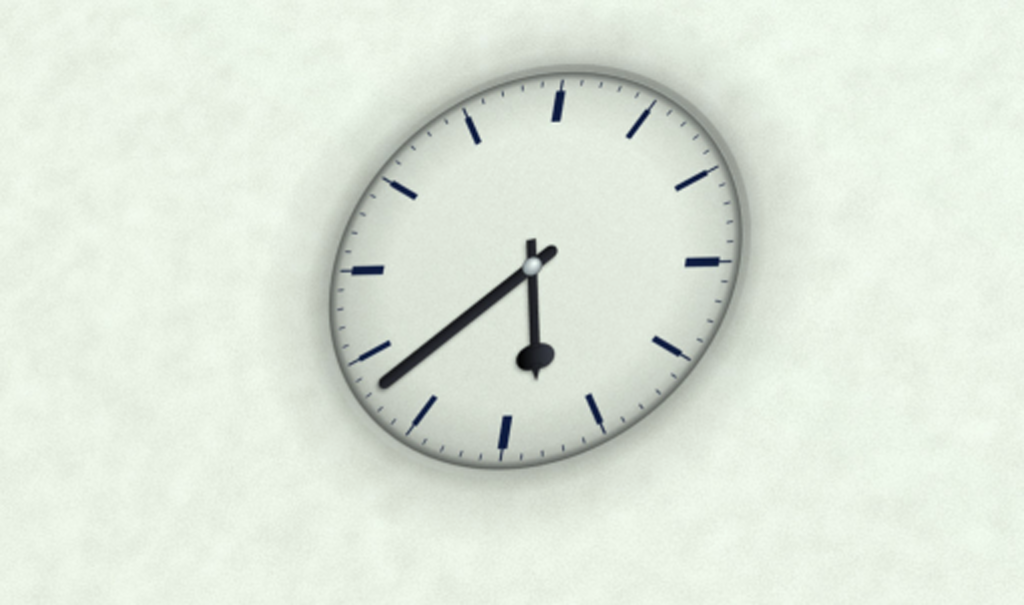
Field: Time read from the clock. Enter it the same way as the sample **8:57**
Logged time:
**5:38**
